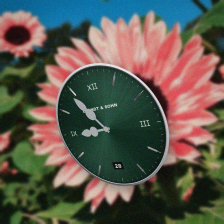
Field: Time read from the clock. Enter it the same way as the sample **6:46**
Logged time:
**8:54**
